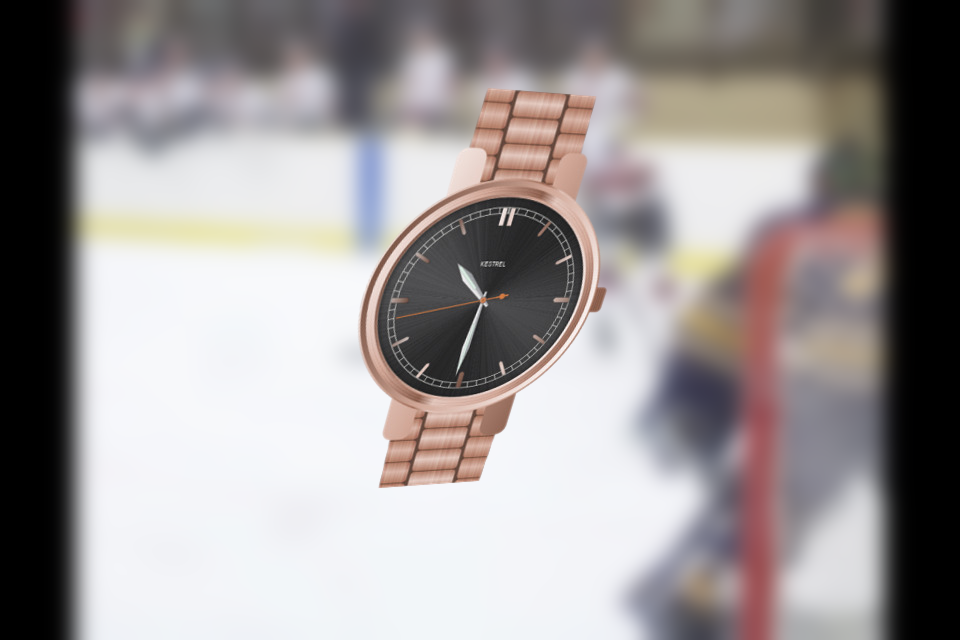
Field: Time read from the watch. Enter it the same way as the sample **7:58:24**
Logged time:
**10:30:43**
